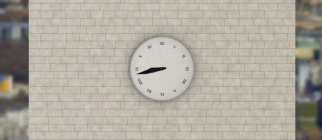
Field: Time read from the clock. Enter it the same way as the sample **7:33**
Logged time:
**8:43**
